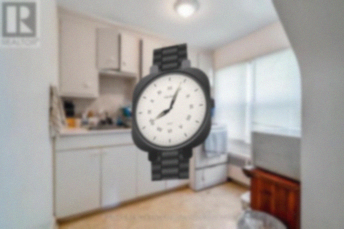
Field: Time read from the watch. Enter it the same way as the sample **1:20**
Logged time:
**8:04**
